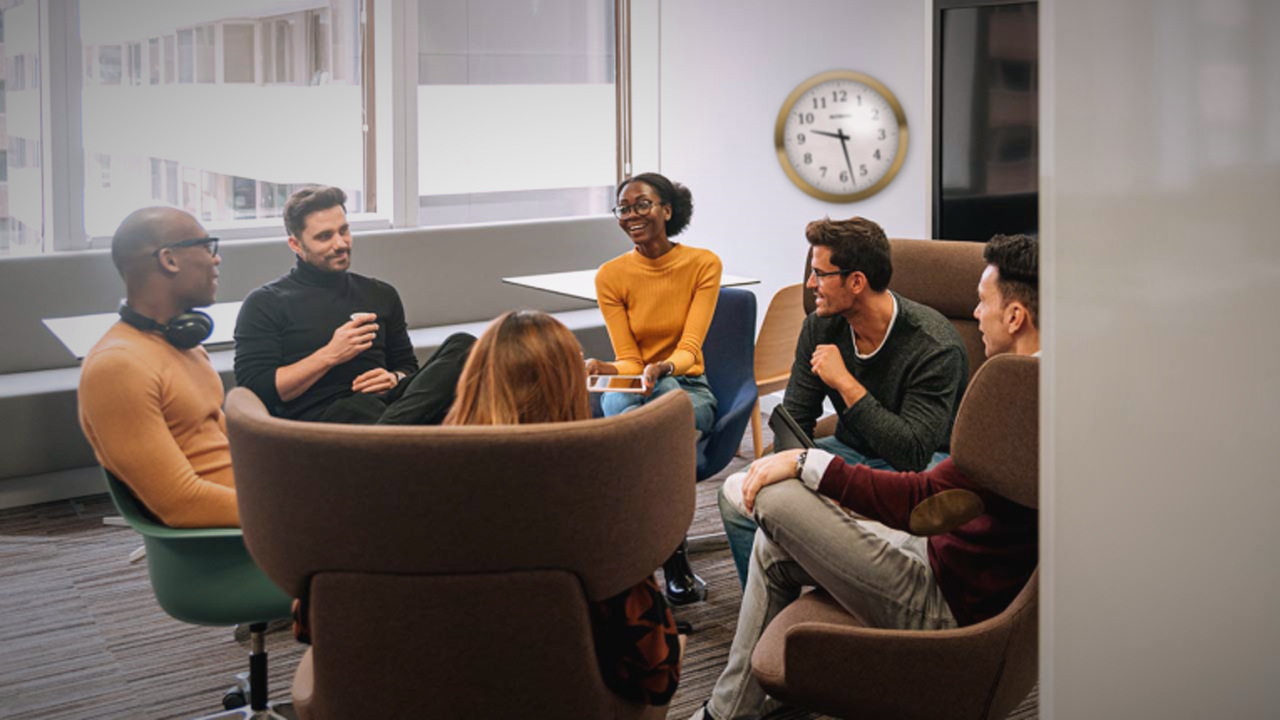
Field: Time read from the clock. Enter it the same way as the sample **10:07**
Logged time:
**9:28**
